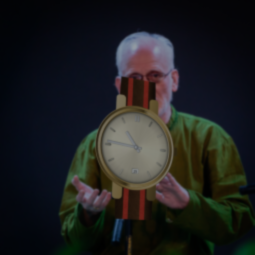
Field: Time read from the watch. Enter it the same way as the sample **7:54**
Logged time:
**10:46**
